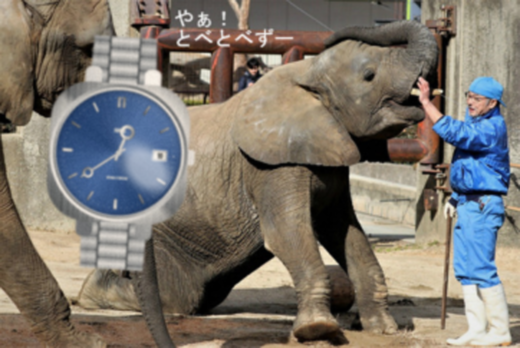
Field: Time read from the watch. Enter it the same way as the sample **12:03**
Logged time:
**12:39**
